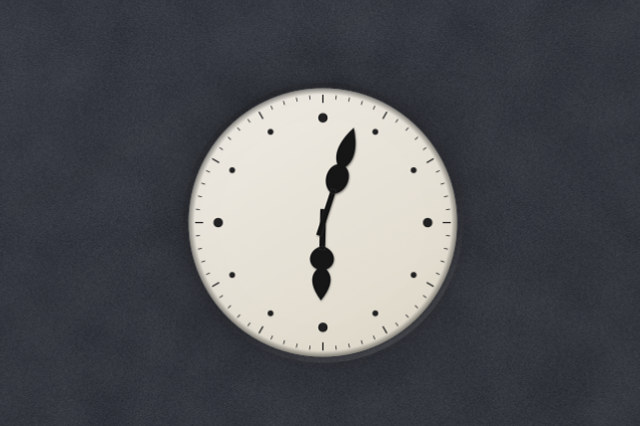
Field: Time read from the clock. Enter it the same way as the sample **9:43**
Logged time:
**6:03**
